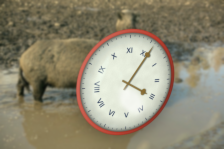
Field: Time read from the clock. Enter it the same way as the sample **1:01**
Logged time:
**3:01**
